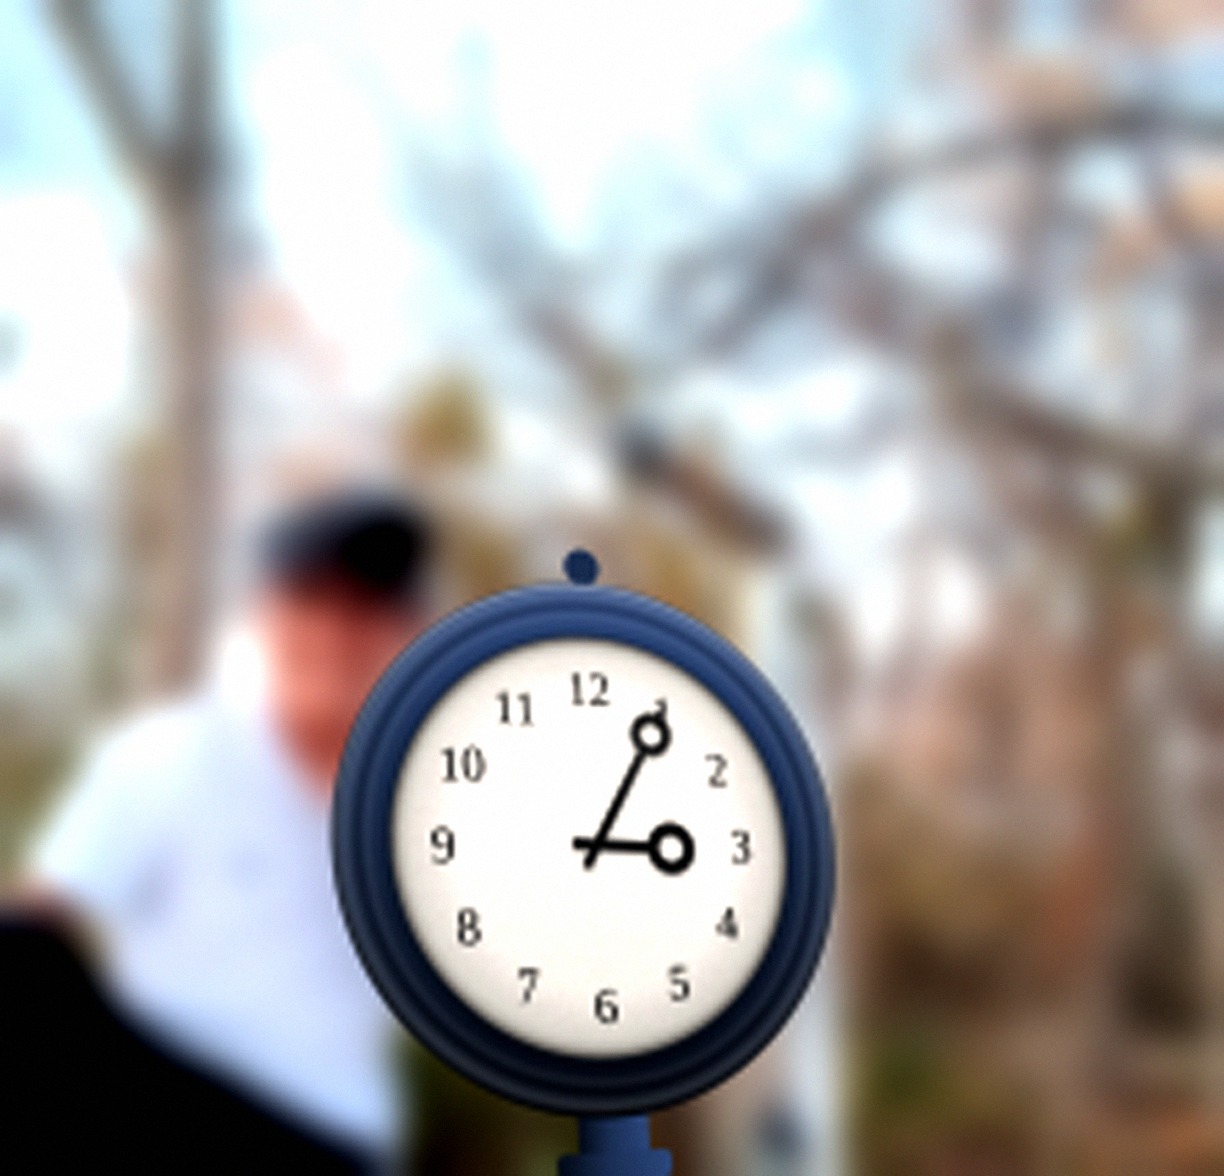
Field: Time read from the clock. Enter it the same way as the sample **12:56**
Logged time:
**3:05**
